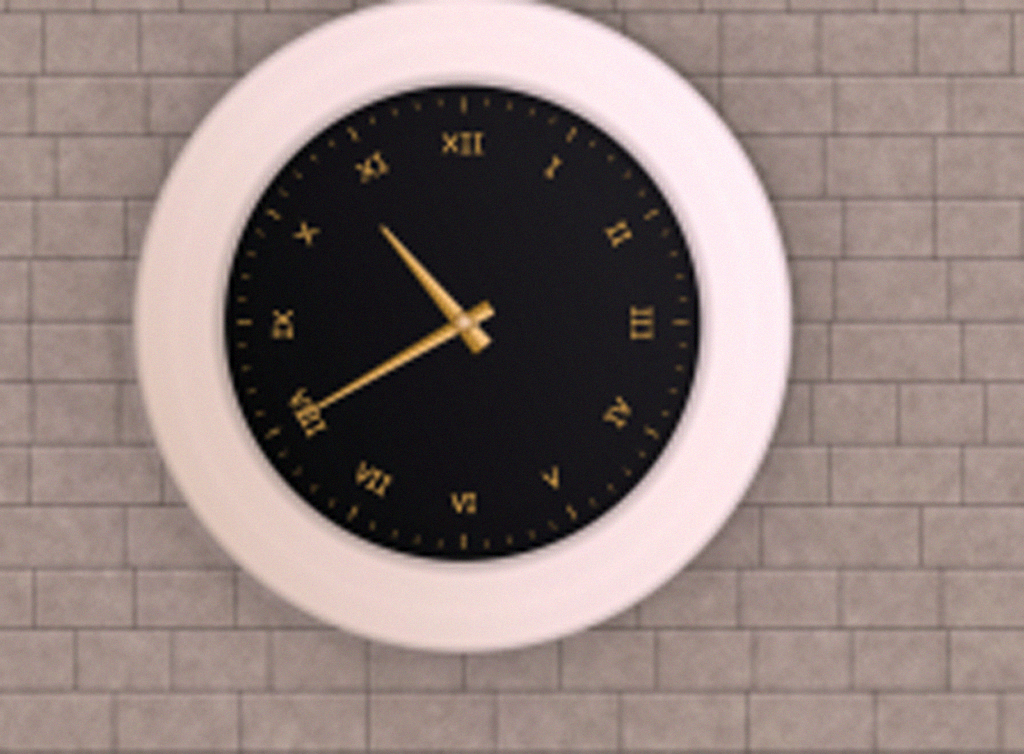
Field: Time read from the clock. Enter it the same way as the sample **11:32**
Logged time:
**10:40**
